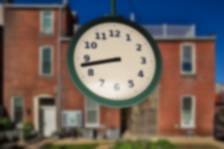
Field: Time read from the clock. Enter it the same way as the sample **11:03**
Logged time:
**8:43**
